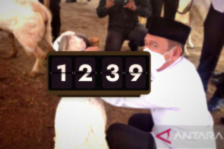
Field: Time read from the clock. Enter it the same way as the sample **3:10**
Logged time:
**12:39**
